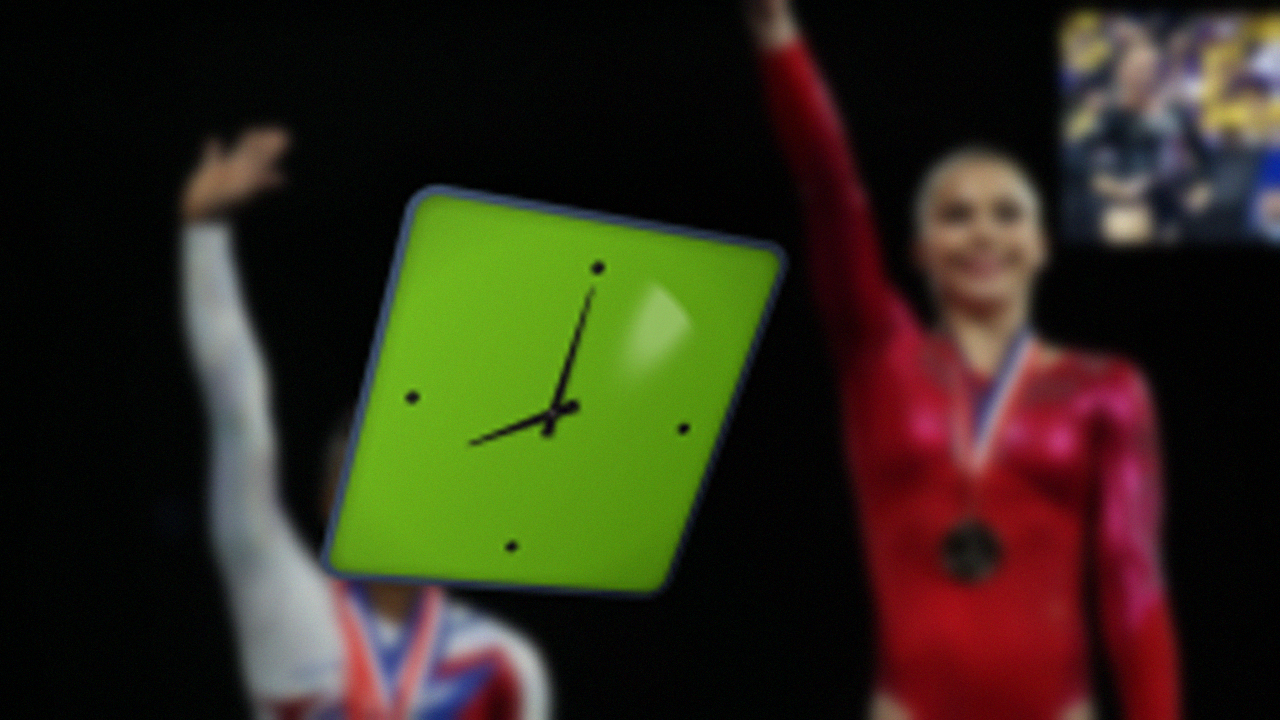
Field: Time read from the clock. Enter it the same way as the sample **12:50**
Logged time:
**8:00**
